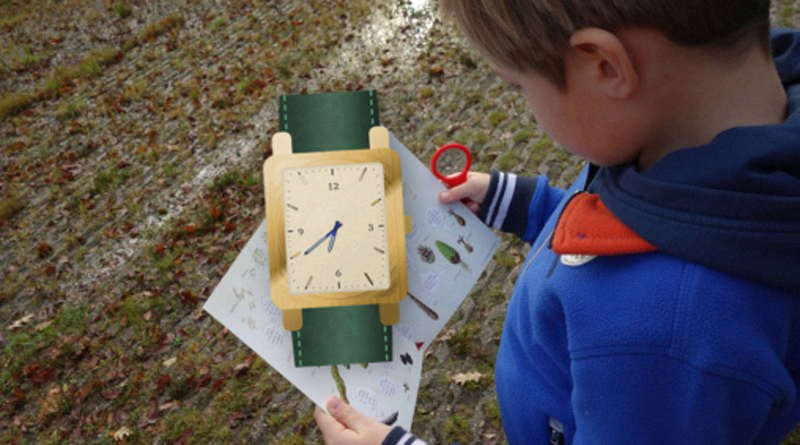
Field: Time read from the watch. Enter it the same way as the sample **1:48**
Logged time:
**6:39**
